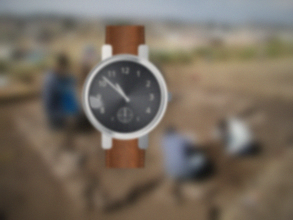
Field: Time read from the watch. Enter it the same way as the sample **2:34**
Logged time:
**10:52**
